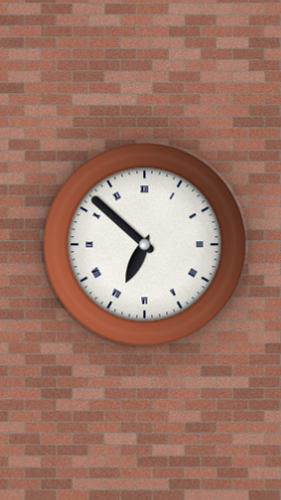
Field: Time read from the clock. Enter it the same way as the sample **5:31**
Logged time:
**6:52**
